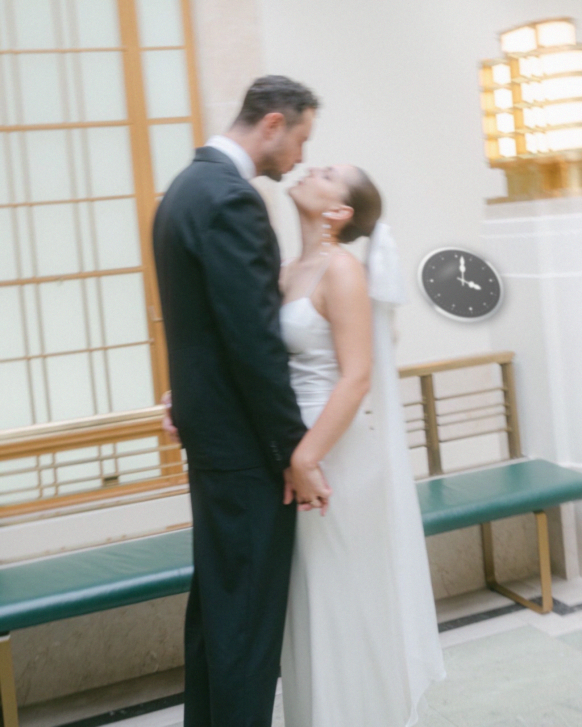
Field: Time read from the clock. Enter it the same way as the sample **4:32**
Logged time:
**4:02**
